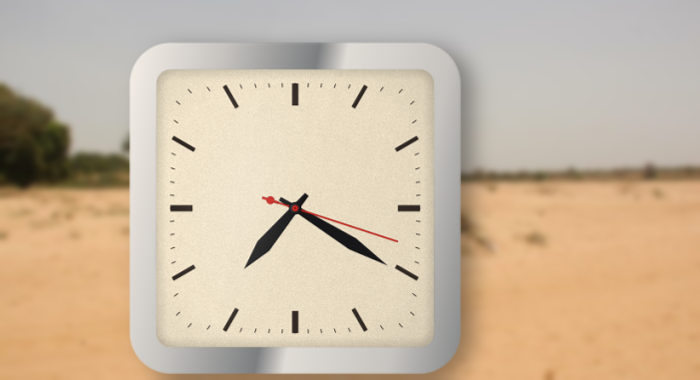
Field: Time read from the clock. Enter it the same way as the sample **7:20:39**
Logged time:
**7:20:18**
